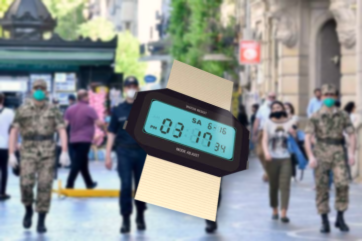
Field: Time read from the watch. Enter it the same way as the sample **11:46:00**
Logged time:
**3:17:34**
